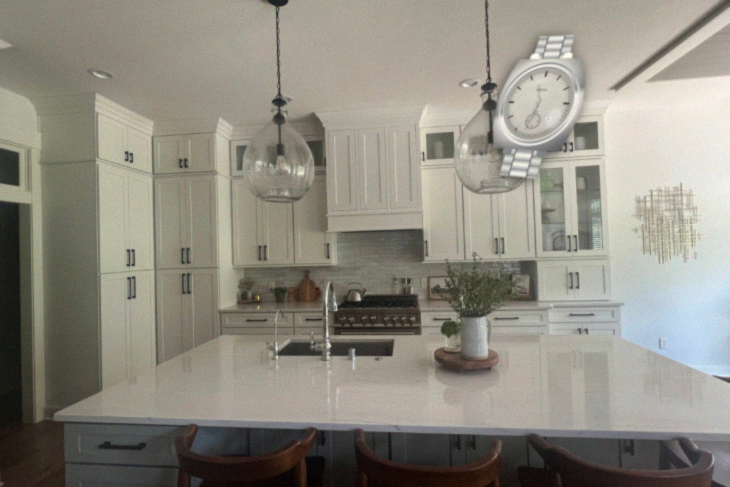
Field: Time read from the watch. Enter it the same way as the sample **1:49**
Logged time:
**11:32**
